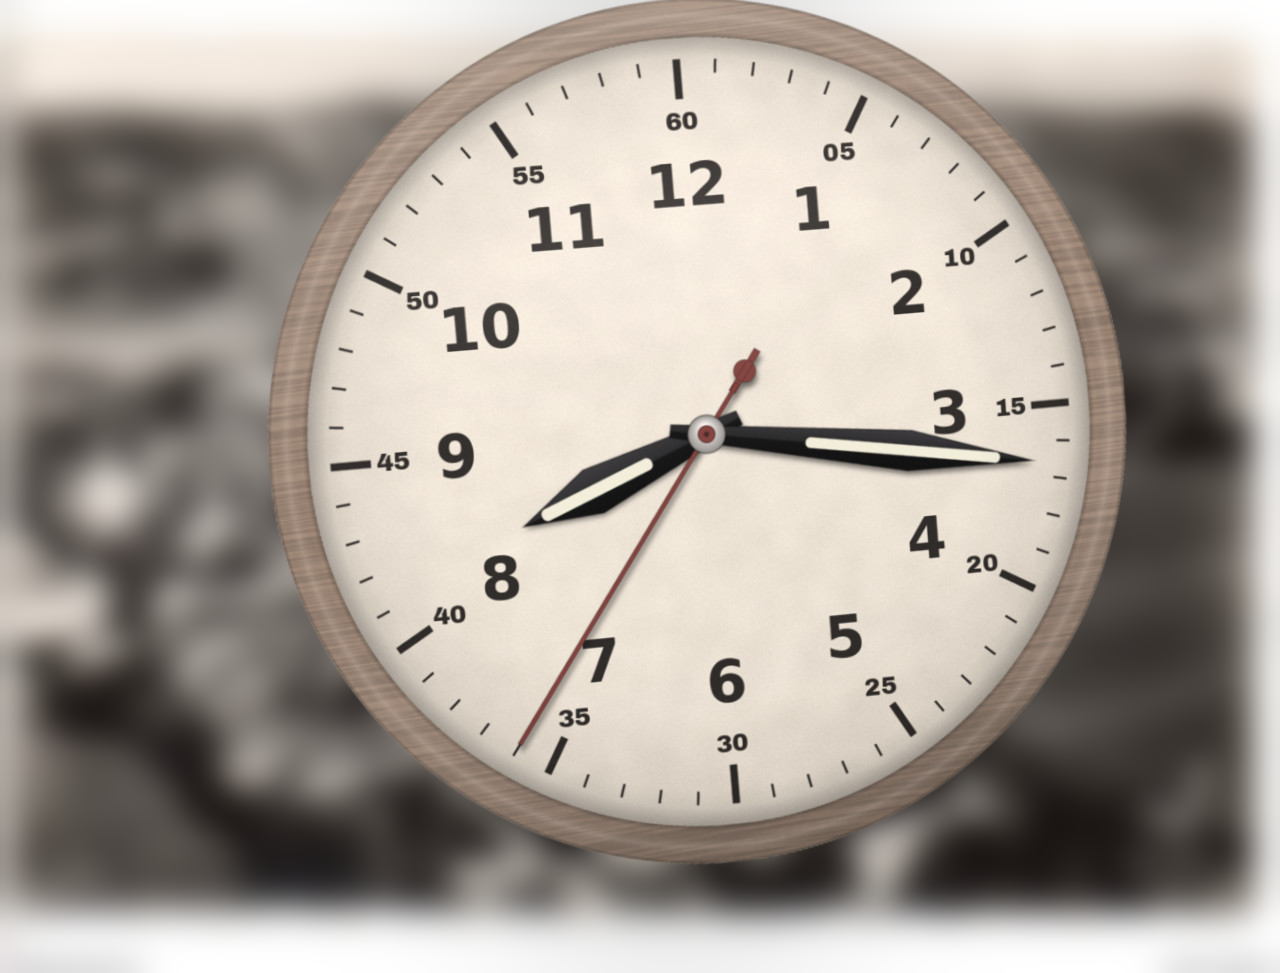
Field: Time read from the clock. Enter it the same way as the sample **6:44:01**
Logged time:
**8:16:36**
